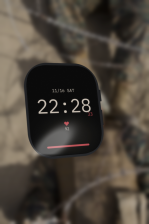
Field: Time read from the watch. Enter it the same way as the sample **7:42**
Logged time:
**22:28**
